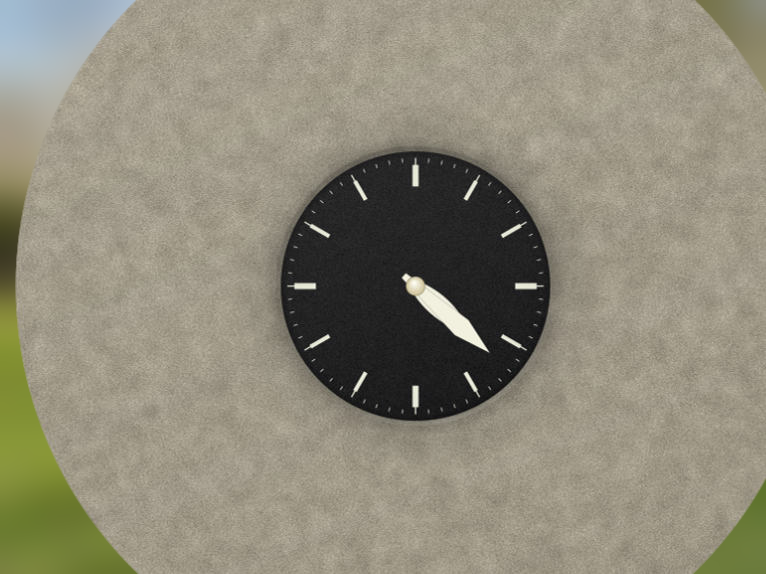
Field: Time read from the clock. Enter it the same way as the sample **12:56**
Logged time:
**4:22**
